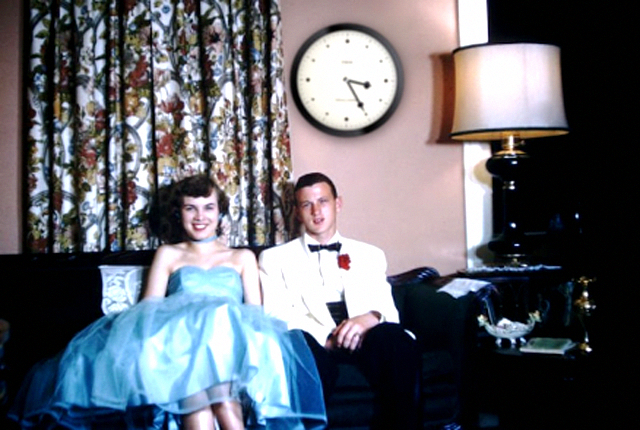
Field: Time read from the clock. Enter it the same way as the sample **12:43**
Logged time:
**3:25**
